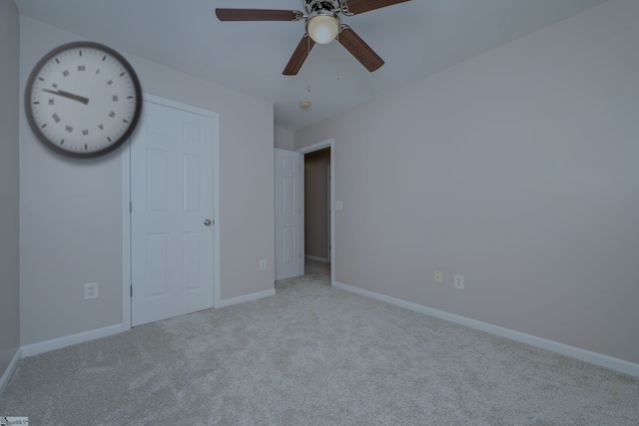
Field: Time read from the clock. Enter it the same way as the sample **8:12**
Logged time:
**9:48**
